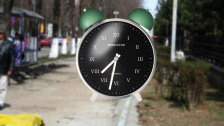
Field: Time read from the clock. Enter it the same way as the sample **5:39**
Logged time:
**7:32**
